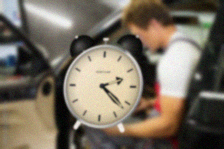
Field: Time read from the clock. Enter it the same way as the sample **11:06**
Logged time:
**2:22**
